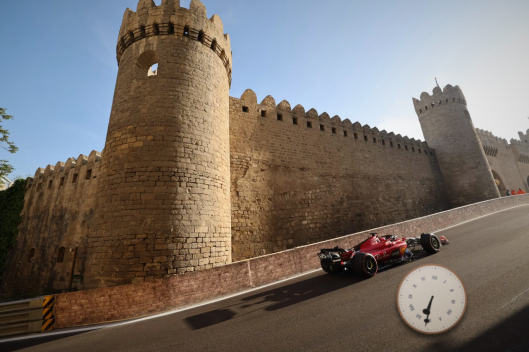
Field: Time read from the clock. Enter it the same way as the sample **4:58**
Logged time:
**6:31**
